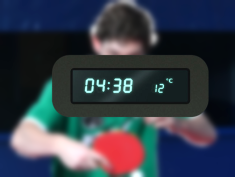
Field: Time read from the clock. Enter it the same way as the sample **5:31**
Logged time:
**4:38**
